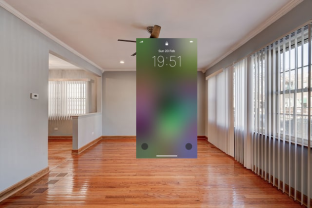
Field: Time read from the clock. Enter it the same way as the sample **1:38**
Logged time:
**19:51**
